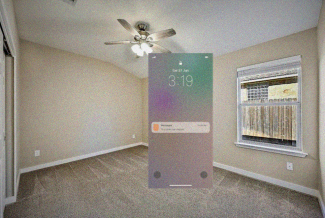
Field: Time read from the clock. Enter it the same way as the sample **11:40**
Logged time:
**3:19**
